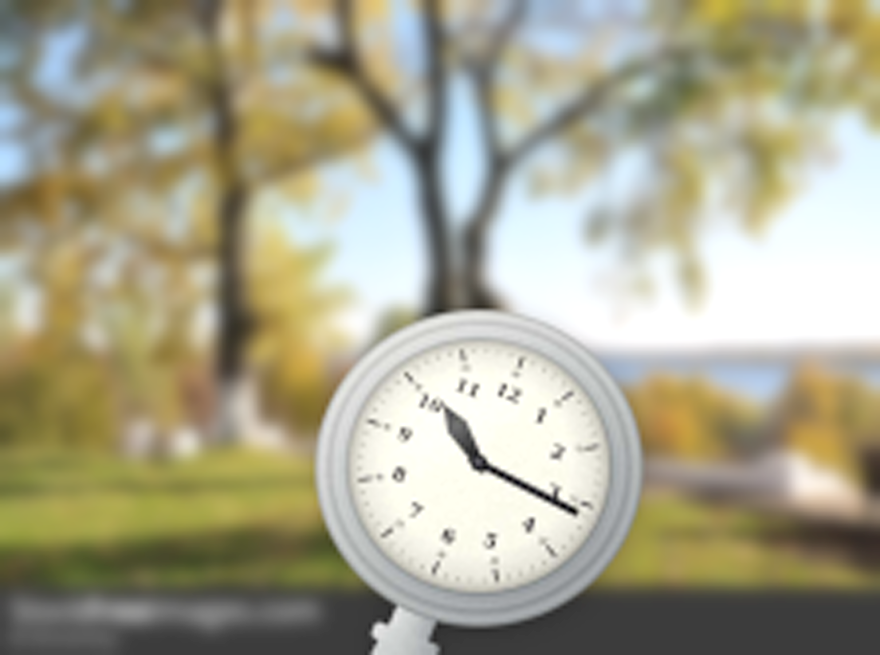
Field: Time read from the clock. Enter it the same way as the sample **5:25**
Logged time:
**10:16**
